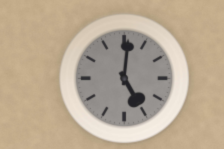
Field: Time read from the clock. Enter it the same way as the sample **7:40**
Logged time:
**5:01**
